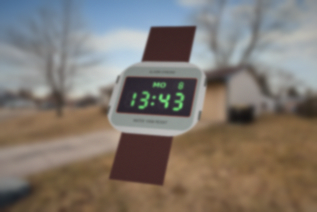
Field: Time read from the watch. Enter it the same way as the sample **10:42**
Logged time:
**13:43**
